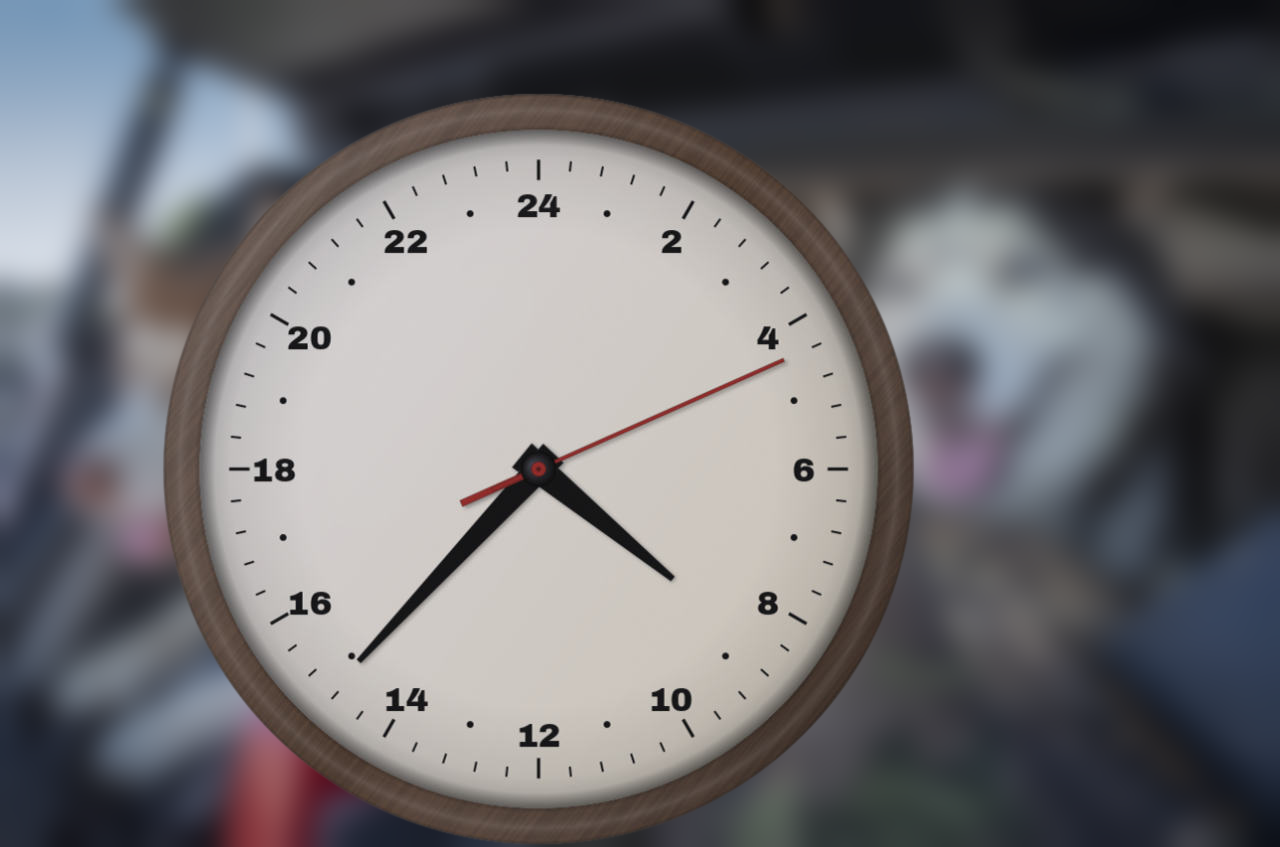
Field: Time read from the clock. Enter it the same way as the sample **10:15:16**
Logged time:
**8:37:11**
